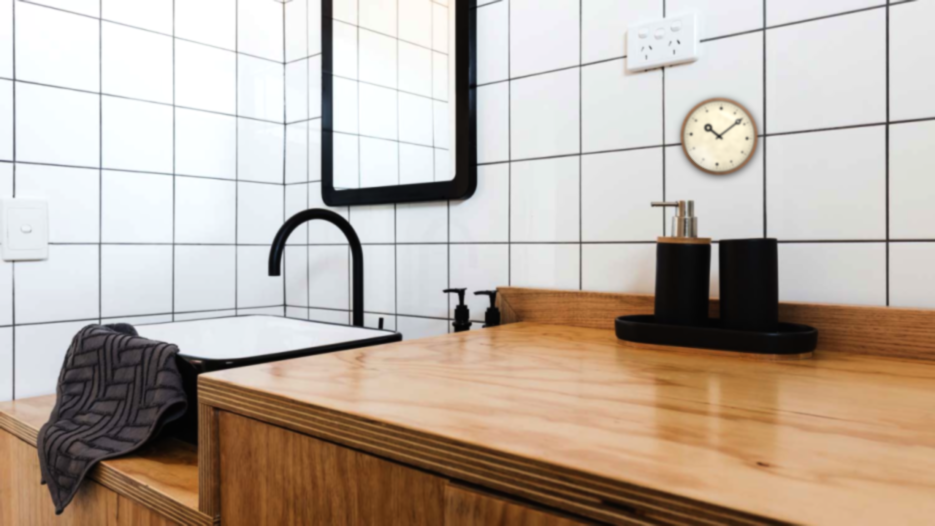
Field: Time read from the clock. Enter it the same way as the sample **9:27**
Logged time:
**10:08**
